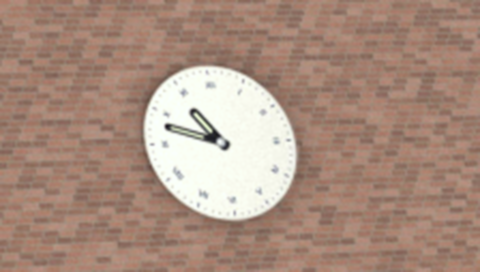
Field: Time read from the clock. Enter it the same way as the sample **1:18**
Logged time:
**10:48**
